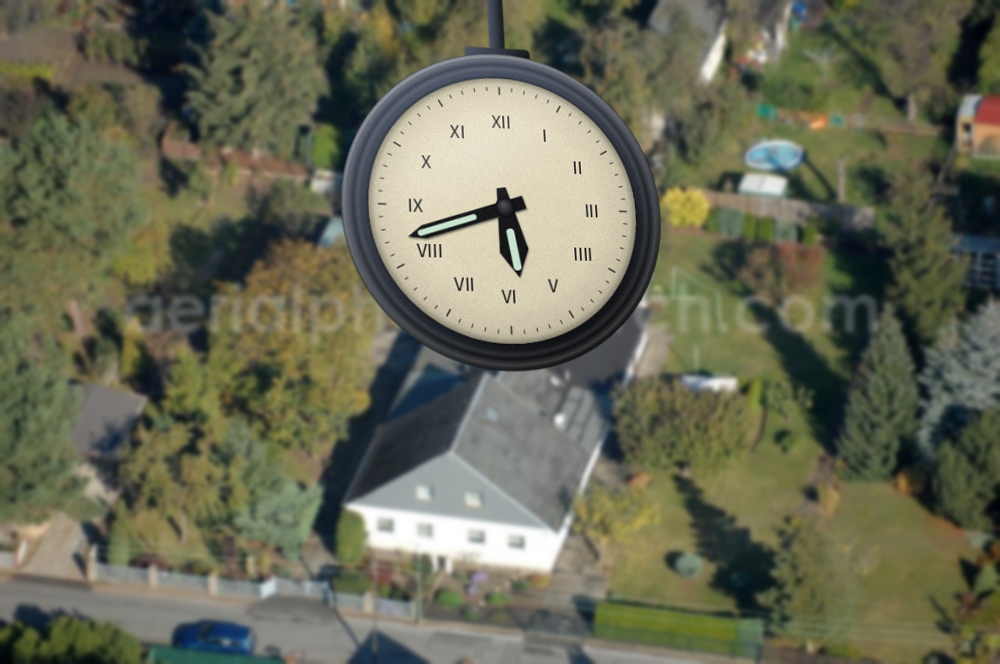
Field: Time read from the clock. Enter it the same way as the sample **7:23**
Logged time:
**5:42**
